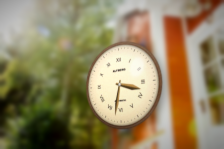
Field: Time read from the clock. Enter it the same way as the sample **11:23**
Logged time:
**3:32**
